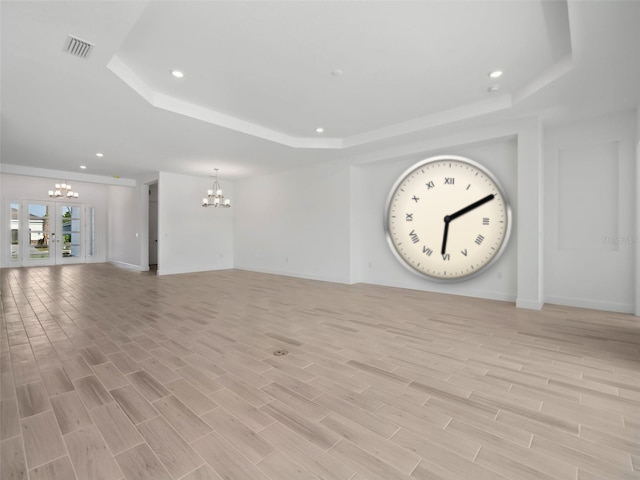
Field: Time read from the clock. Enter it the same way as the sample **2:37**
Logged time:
**6:10**
